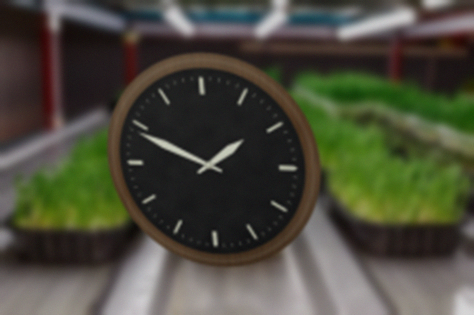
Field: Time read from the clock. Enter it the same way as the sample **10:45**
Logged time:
**1:49**
